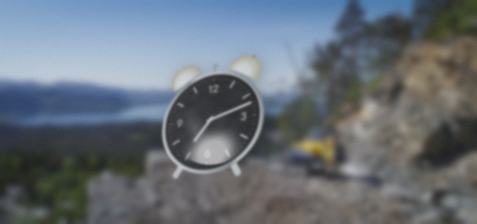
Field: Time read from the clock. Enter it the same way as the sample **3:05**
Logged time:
**7:12**
